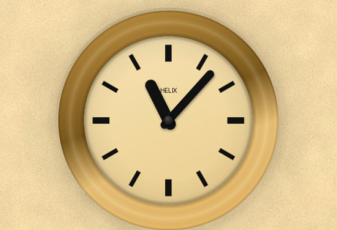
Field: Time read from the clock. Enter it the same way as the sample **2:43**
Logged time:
**11:07**
